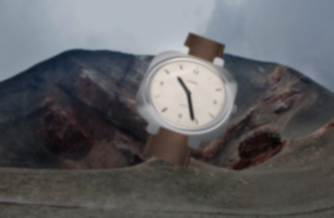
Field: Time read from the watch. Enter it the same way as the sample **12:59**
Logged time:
**10:26**
